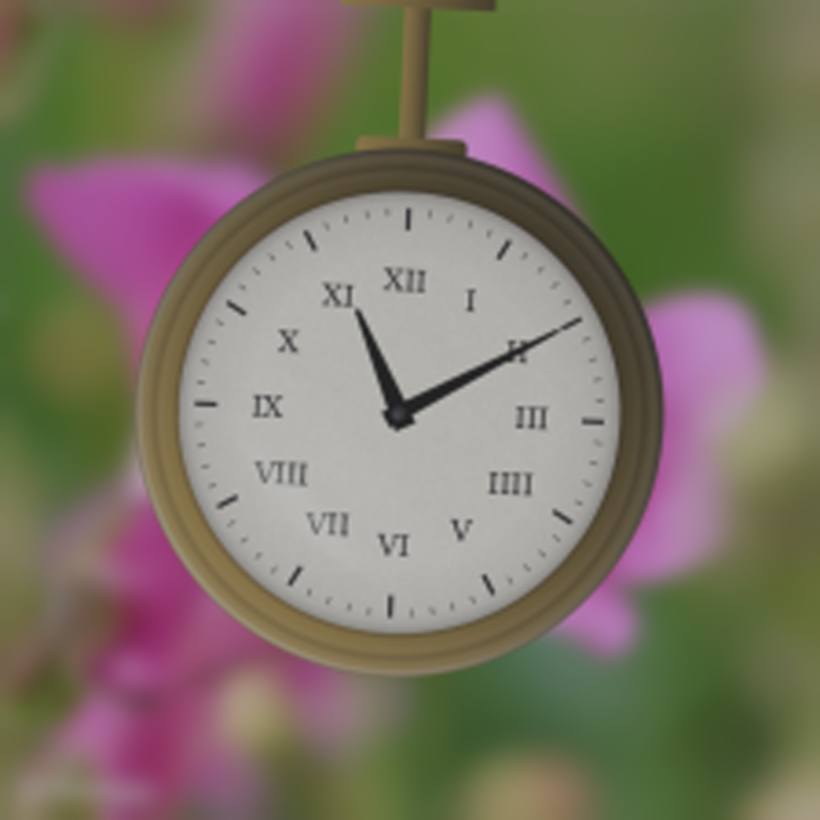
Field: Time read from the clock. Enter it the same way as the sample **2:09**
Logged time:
**11:10**
